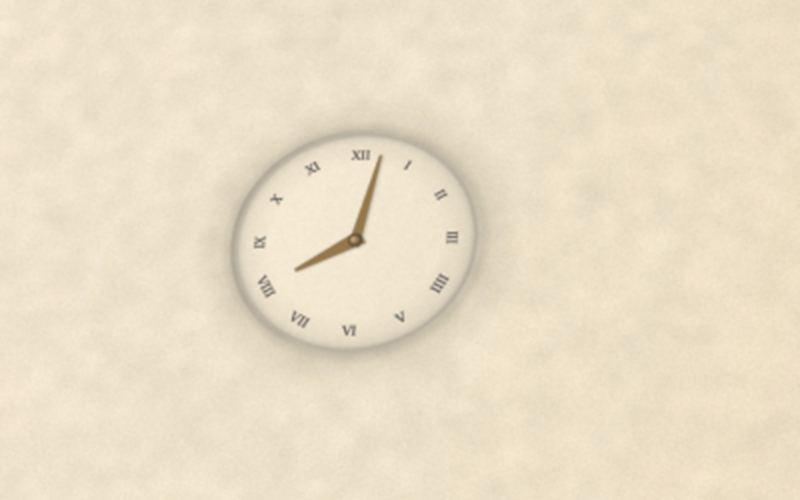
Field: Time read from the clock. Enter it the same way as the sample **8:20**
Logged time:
**8:02**
